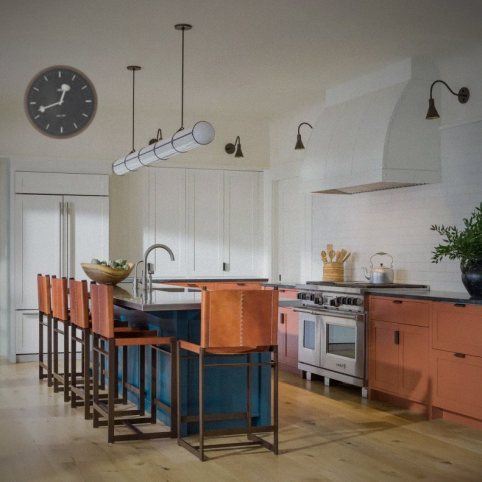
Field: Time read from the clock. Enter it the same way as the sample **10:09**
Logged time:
**12:42**
